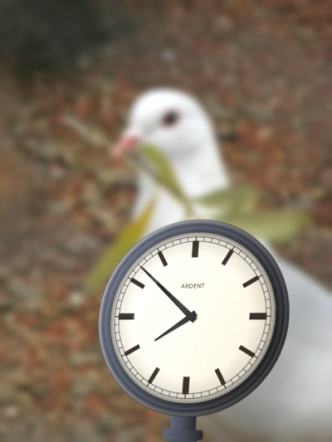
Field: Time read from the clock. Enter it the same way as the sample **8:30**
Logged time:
**7:52**
